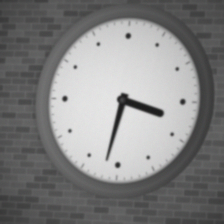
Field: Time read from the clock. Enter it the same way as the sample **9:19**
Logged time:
**3:32**
